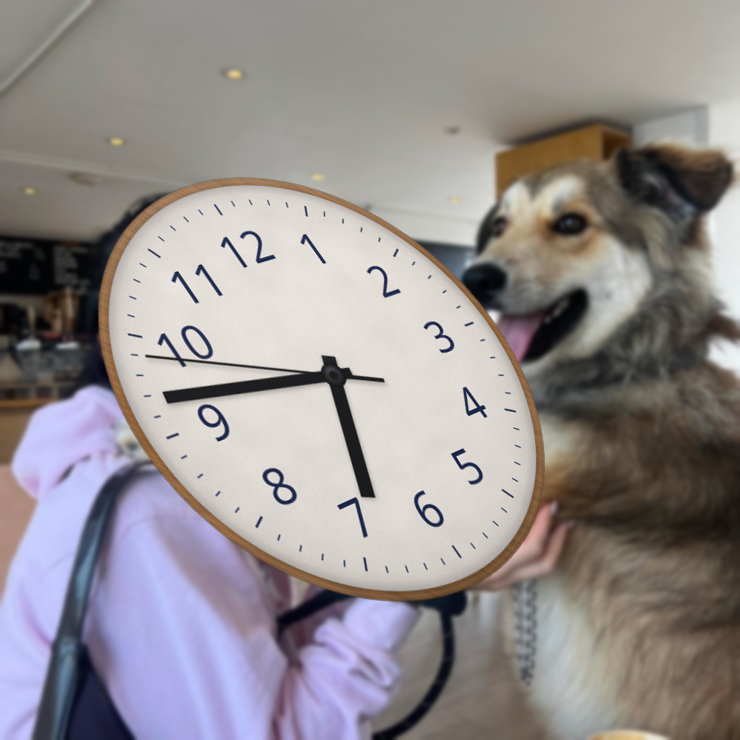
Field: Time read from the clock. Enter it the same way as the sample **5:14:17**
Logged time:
**6:46:49**
